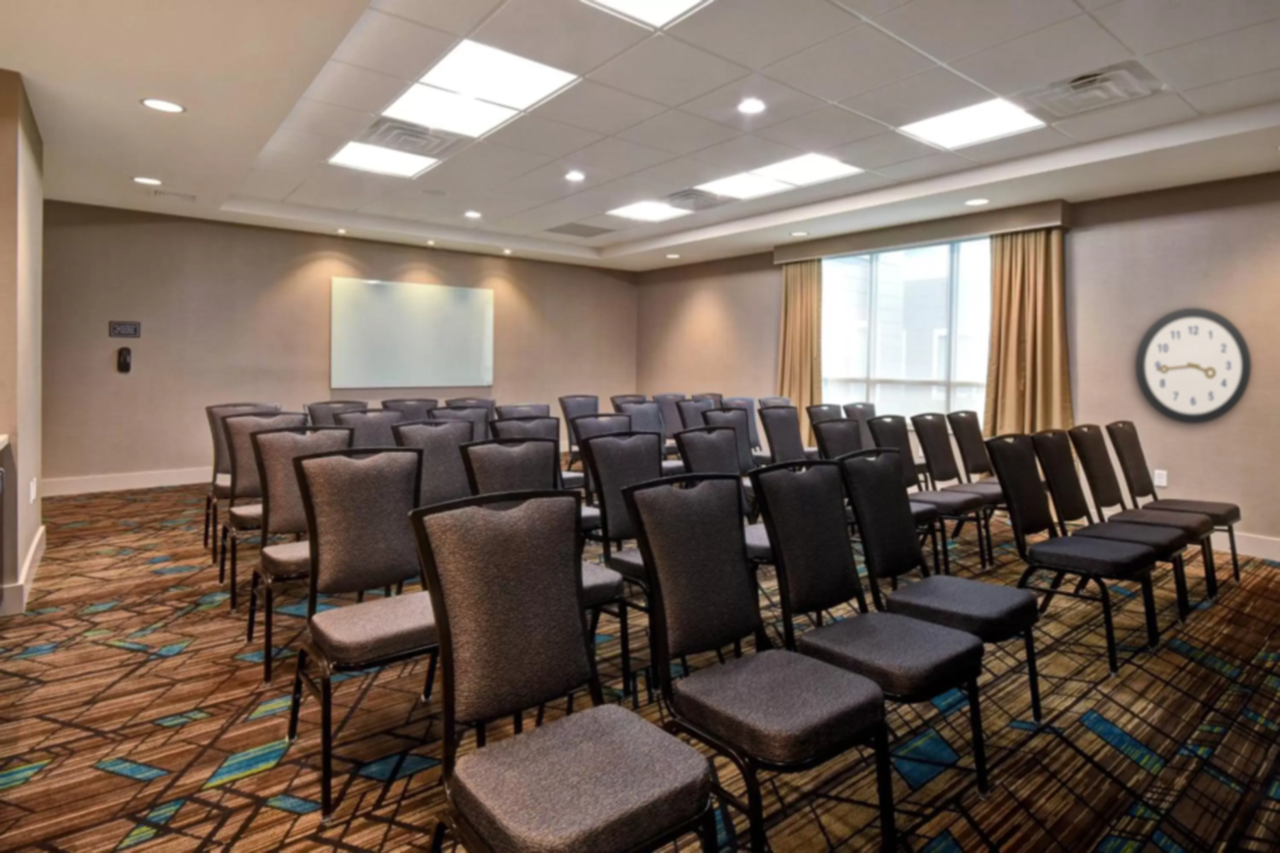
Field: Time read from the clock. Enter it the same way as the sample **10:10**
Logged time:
**3:44**
